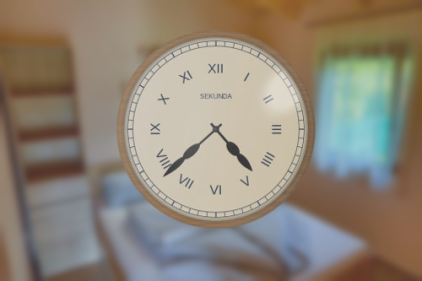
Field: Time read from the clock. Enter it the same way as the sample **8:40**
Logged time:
**4:38**
